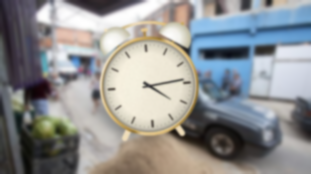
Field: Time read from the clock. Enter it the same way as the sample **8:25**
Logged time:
**4:14**
